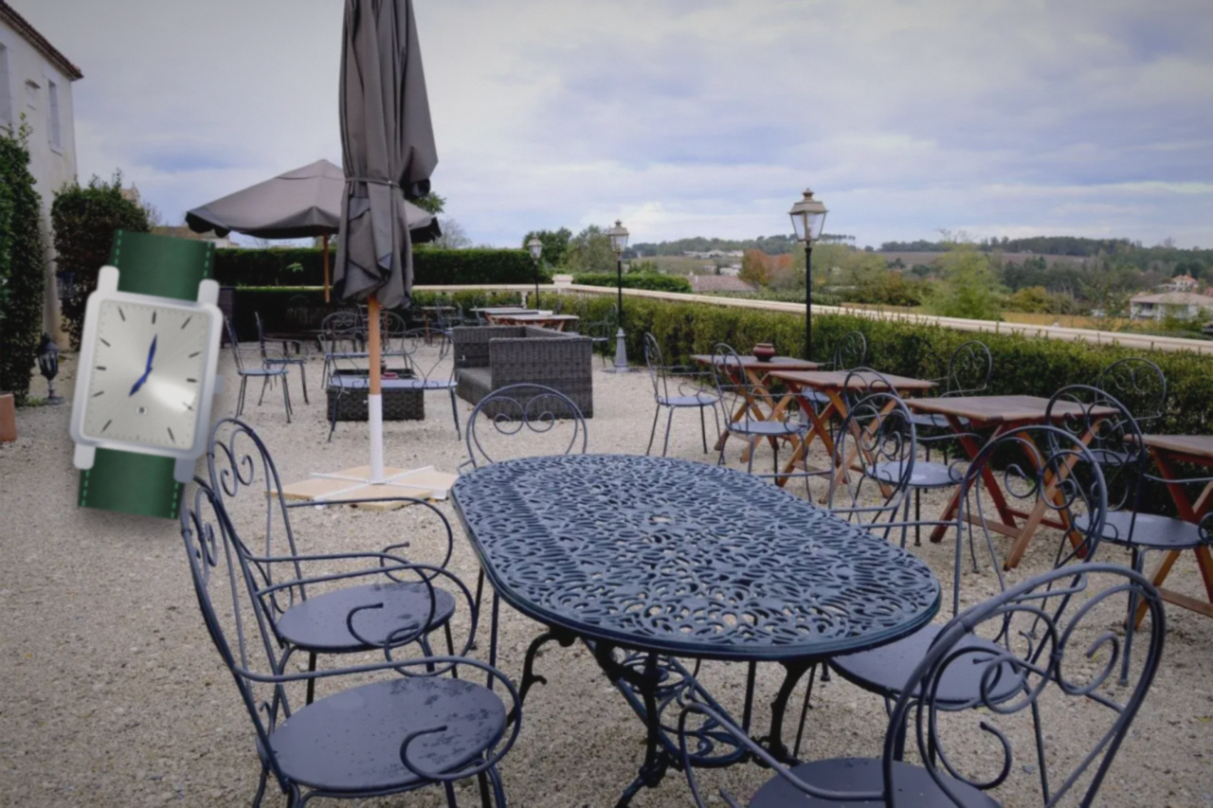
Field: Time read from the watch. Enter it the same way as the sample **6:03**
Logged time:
**7:01**
